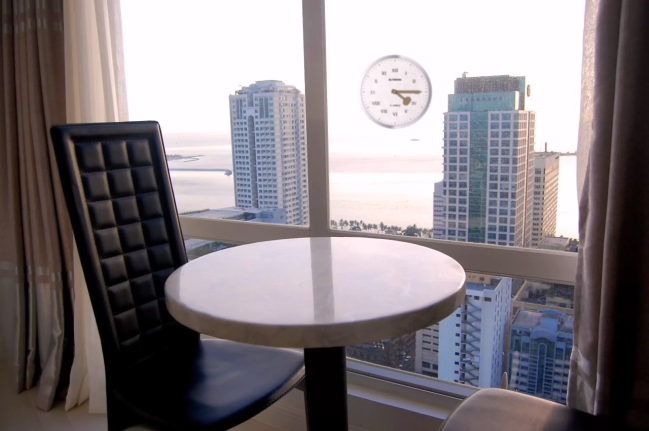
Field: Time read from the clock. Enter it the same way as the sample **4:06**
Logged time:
**4:15**
